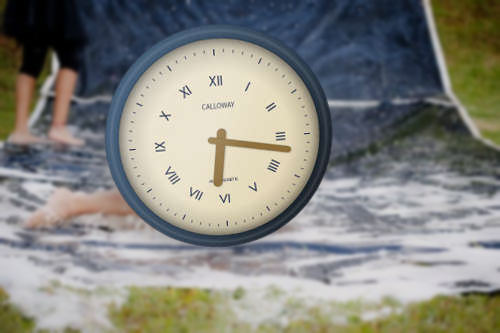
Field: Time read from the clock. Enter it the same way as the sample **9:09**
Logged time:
**6:17**
